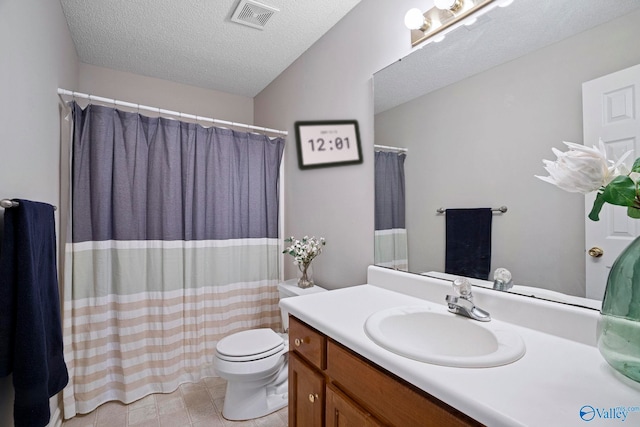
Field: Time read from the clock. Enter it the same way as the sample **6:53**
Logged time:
**12:01**
